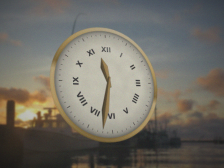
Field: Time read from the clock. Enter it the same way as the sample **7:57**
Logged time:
**11:32**
